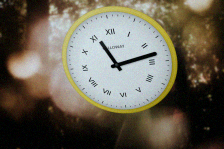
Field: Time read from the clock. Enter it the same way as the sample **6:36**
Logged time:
**11:13**
